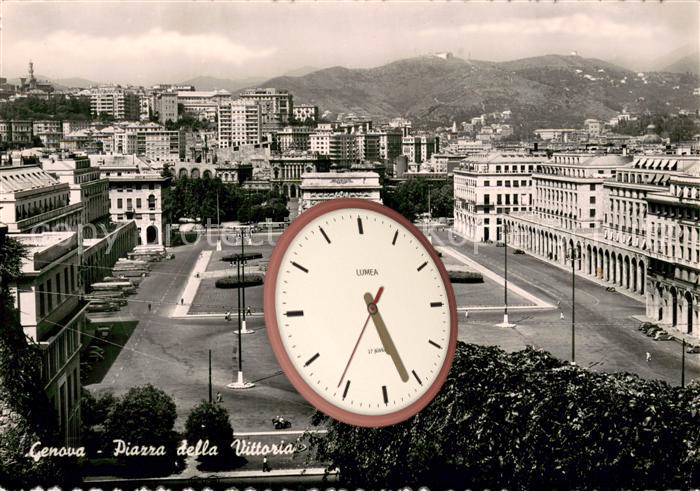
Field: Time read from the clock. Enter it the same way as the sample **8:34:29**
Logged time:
**5:26:36**
